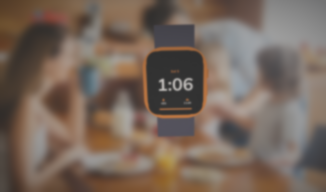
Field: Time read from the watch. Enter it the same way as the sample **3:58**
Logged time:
**1:06**
